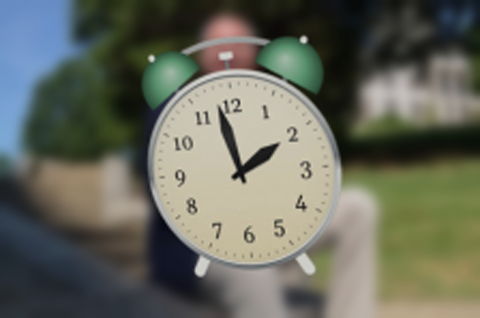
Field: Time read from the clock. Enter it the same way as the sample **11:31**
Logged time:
**1:58**
